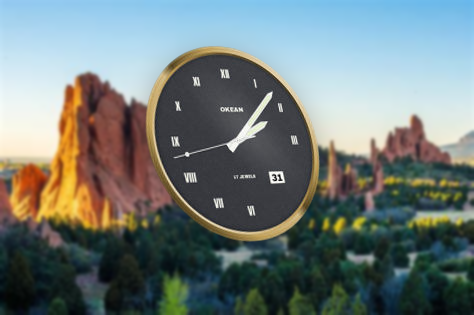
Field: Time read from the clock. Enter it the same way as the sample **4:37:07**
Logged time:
**2:07:43**
